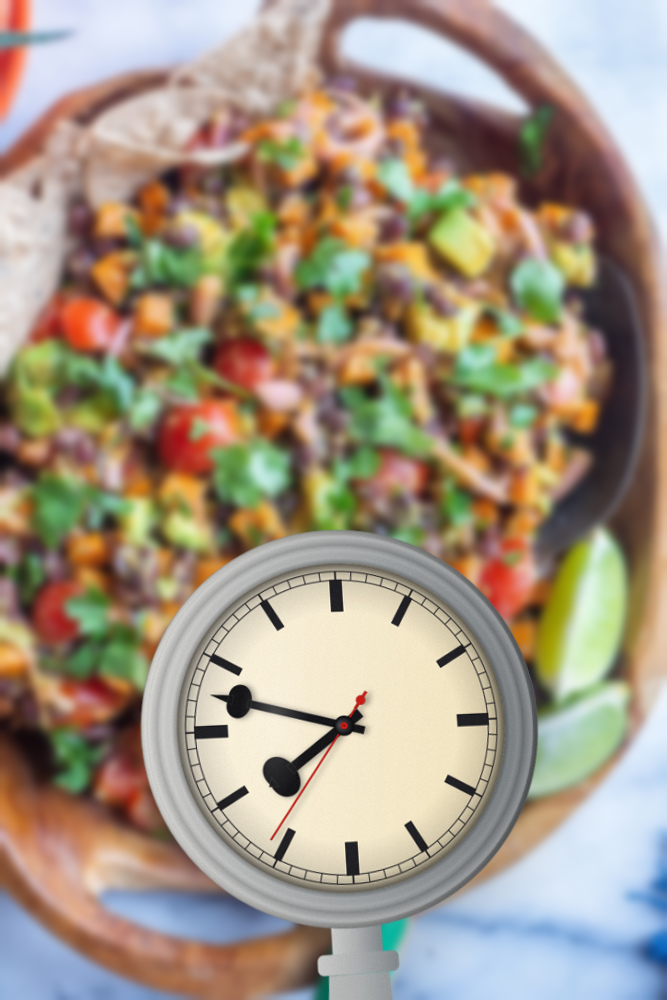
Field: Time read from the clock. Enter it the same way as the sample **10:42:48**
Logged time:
**7:47:36**
